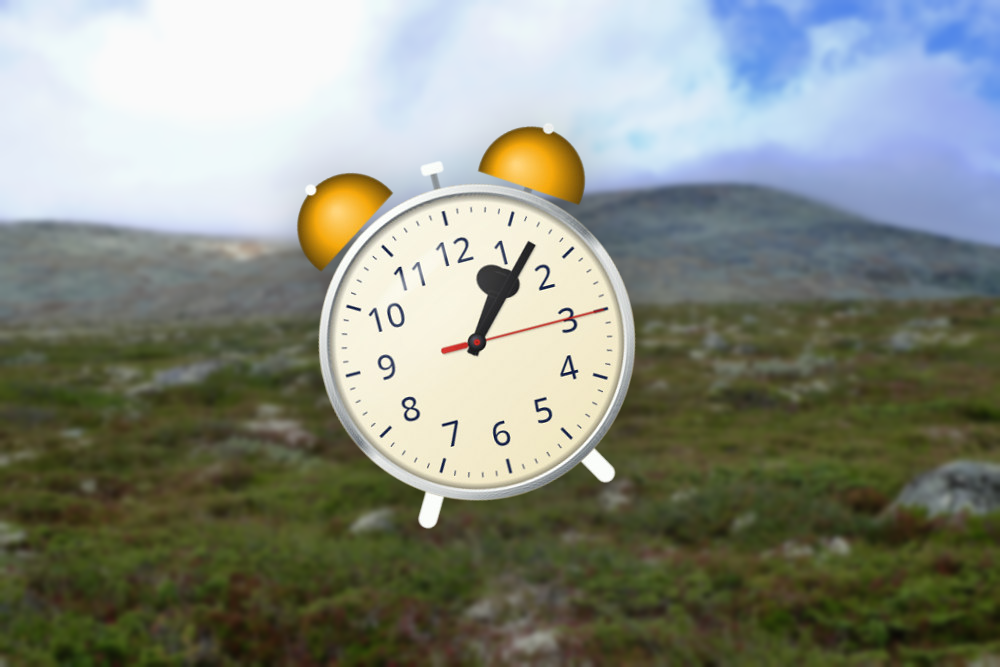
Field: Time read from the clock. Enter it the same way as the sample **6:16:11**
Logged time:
**1:07:15**
